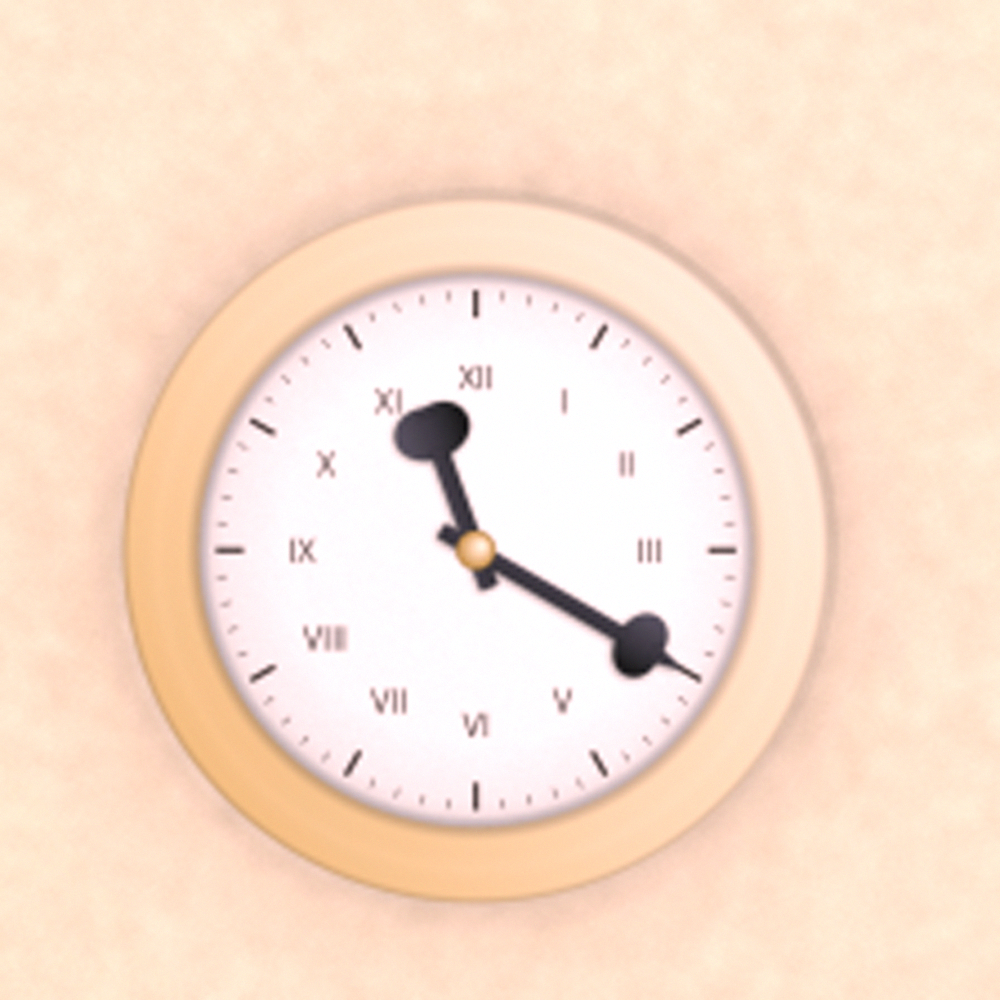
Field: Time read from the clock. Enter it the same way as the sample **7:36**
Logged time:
**11:20**
